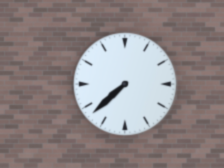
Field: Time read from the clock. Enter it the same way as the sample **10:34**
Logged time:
**7:38**
